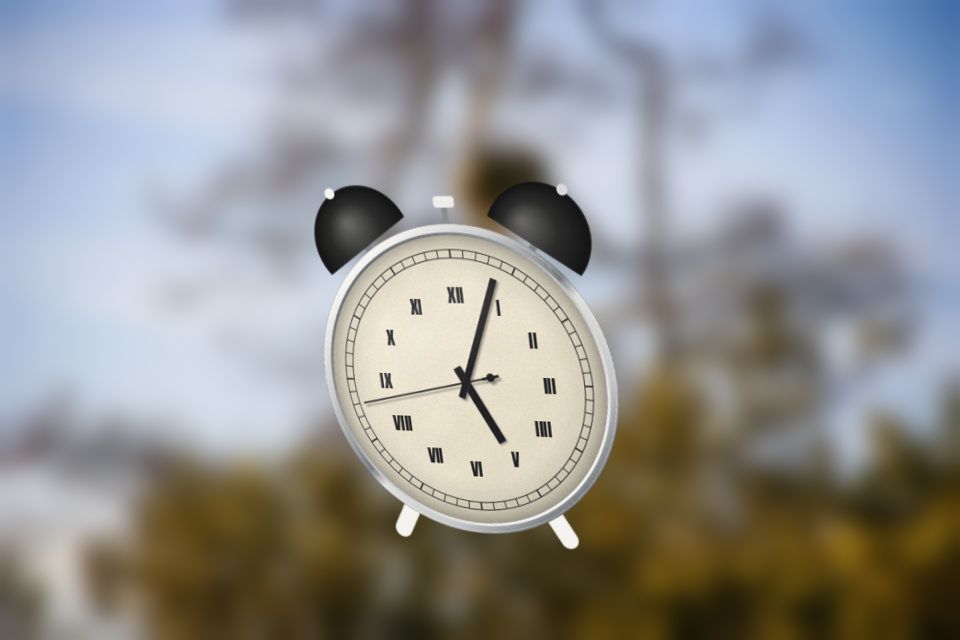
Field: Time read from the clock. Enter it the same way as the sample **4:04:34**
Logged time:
**5:03:43**
